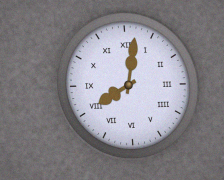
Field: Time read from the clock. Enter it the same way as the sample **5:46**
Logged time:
**8:02**
